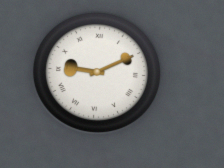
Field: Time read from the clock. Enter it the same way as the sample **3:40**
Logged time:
**9:10**
